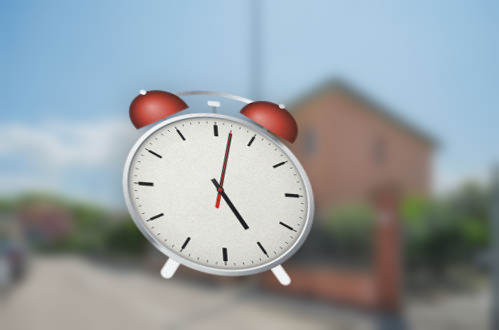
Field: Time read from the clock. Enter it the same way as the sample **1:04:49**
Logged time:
**5:02:02**
